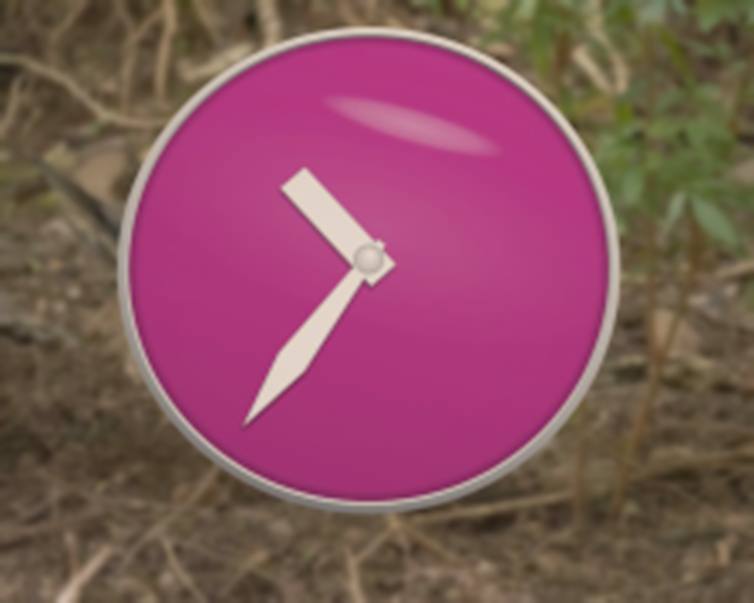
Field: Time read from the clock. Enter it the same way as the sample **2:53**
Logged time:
**10:36**
